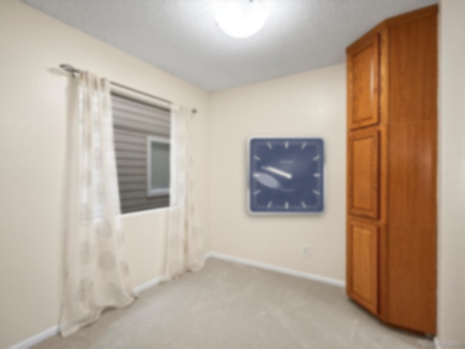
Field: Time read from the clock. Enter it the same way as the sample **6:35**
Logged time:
**9:48**
